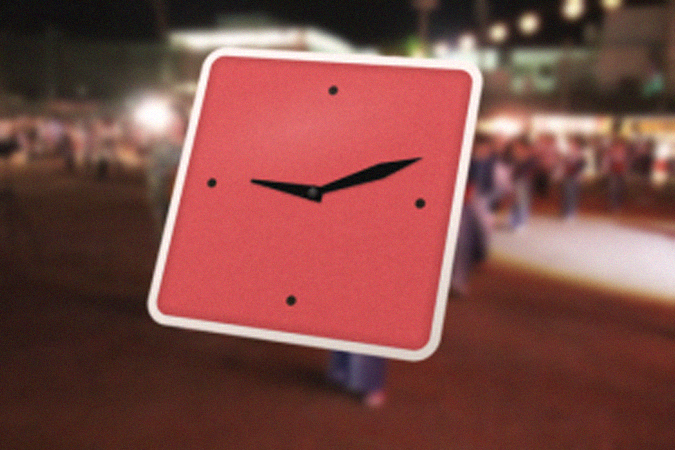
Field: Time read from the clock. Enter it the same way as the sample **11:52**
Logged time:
**9:11**
